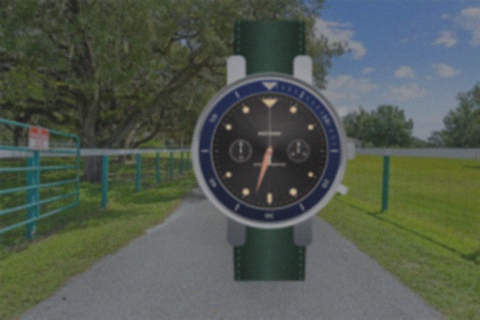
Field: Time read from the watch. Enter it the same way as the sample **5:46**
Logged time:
**6:33**
